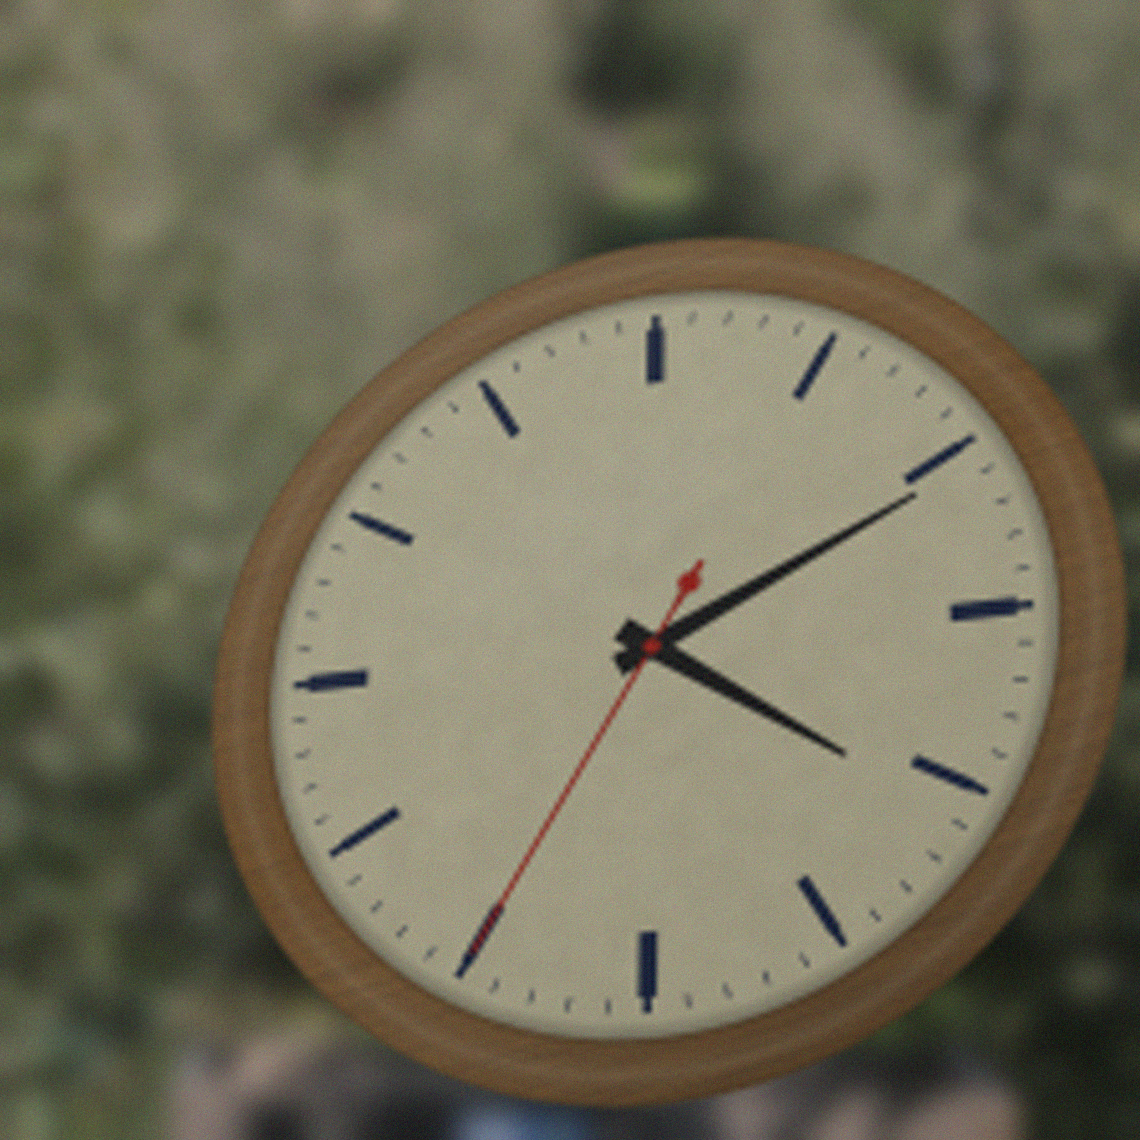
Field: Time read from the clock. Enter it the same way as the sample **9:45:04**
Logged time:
**4:10:35**
